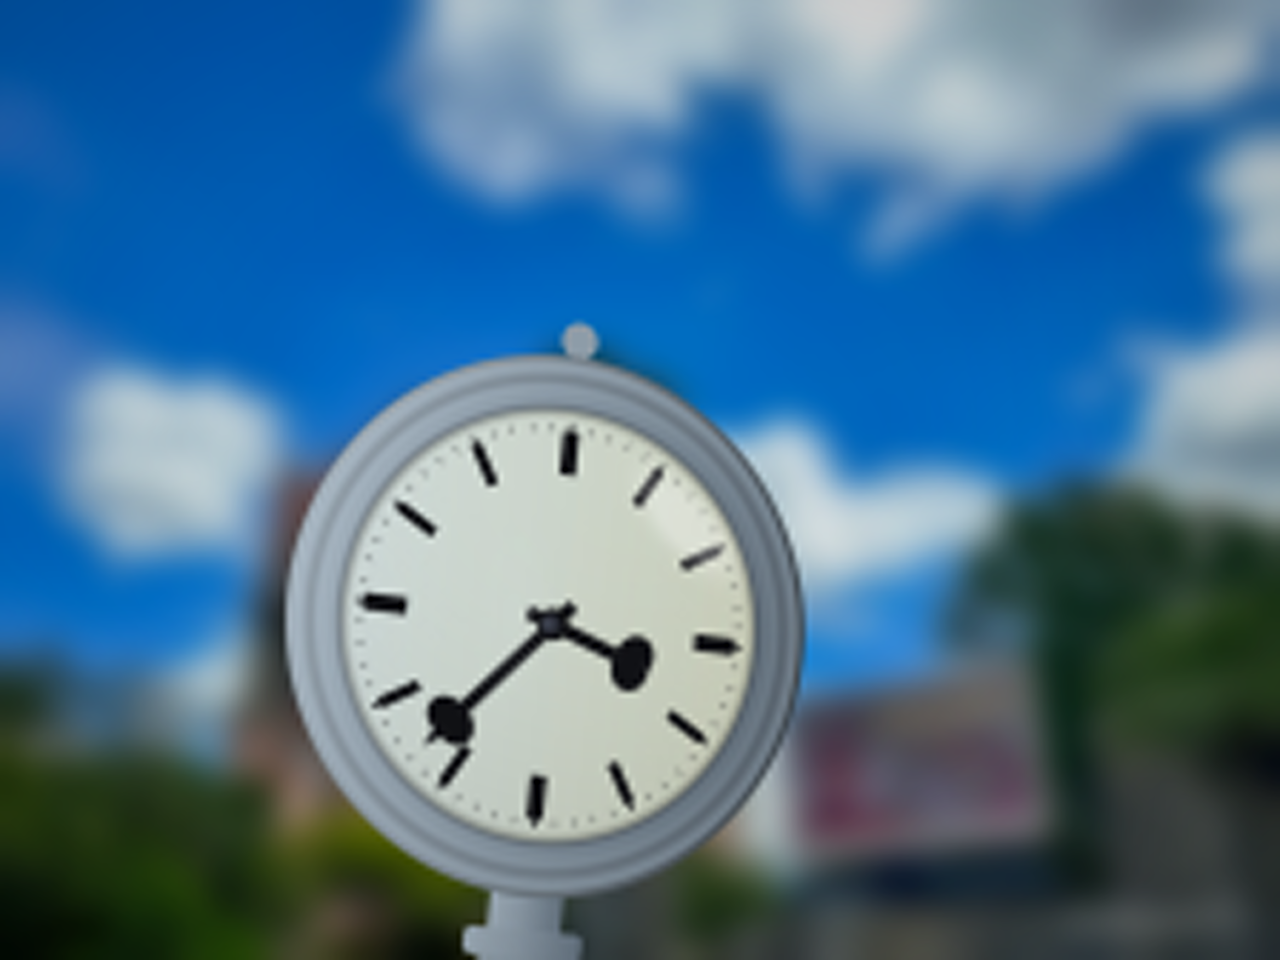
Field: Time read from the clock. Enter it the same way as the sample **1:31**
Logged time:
**3:37**
